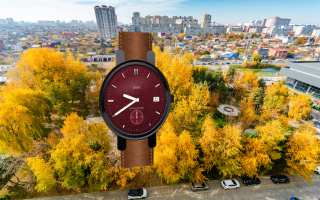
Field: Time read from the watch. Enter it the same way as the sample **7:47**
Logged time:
**9:40**
